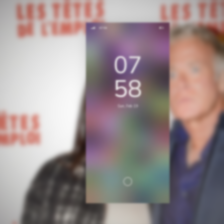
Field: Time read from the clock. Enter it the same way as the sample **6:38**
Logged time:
**7:58**
